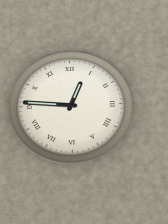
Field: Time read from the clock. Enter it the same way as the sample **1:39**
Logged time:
**12:46**
